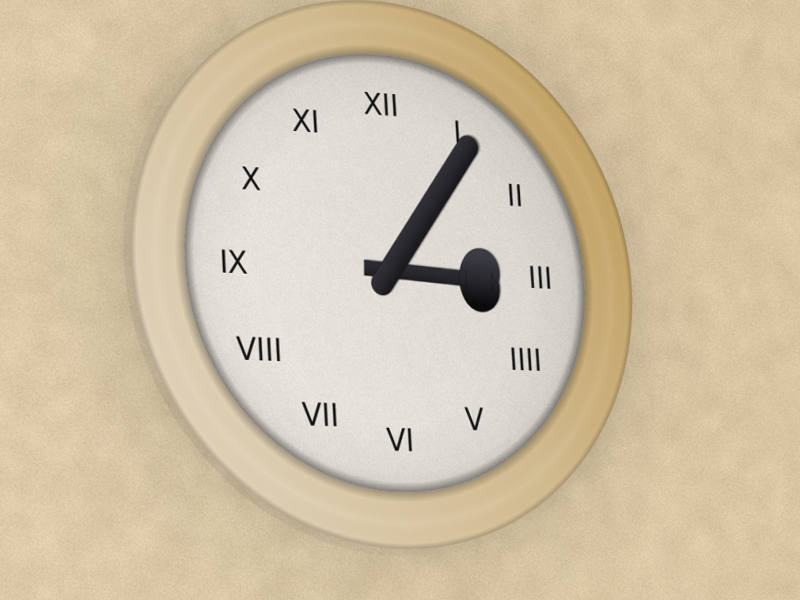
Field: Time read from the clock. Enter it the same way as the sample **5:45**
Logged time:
**3:06**
